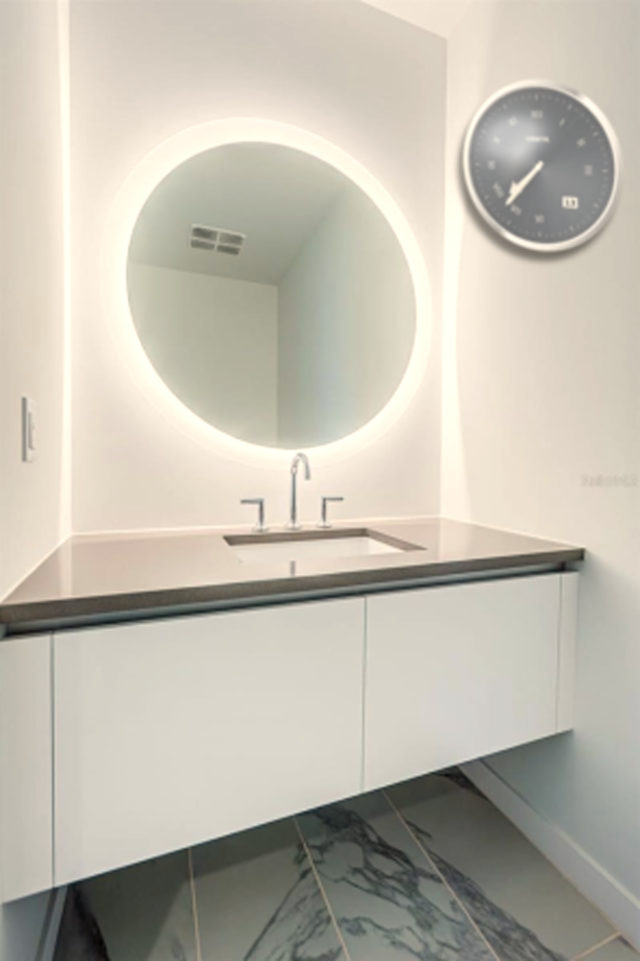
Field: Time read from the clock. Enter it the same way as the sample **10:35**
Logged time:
**7:37**
